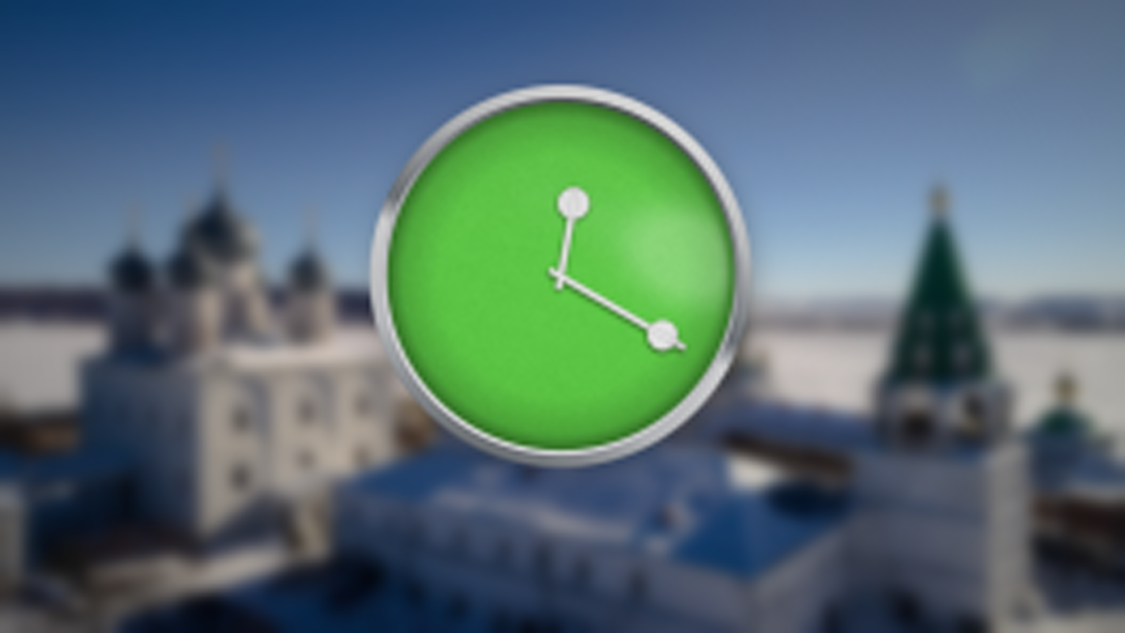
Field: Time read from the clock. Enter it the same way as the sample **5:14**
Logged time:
**12:20**
